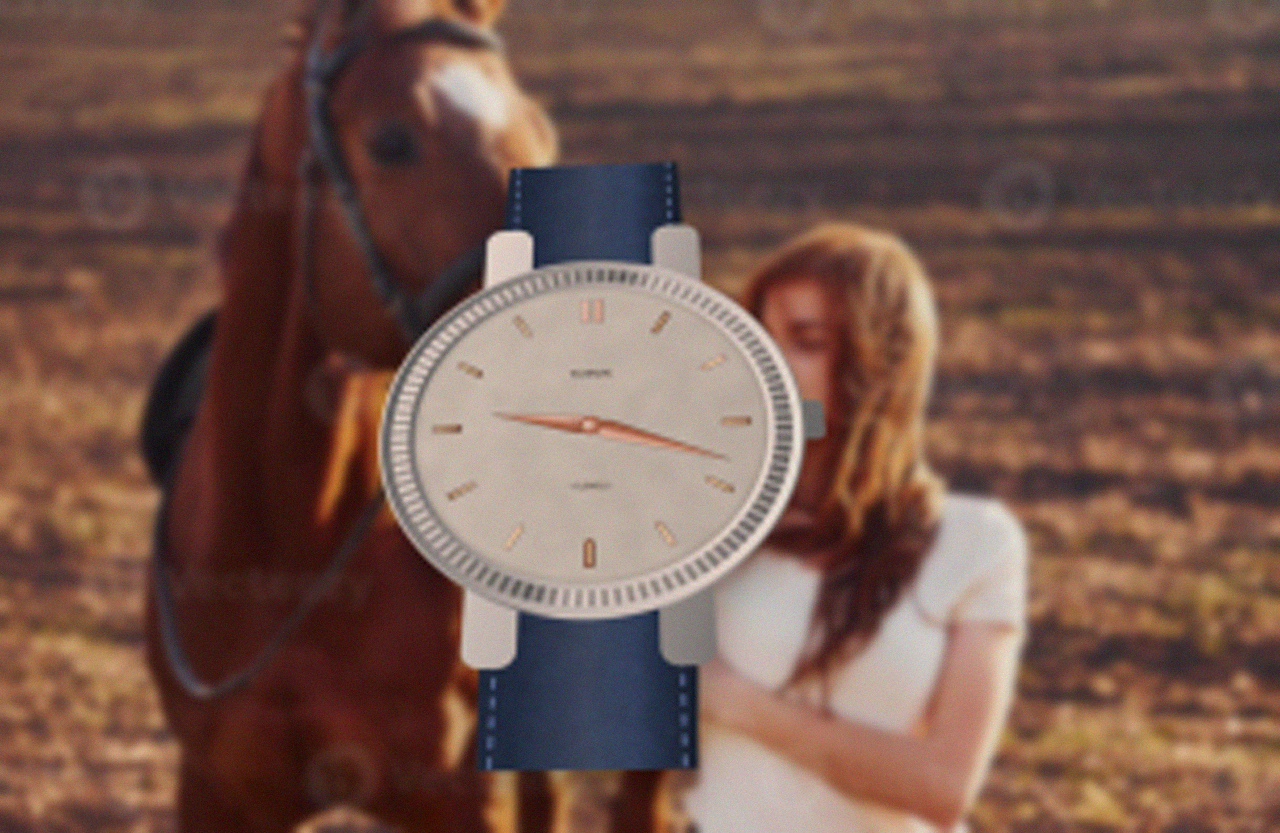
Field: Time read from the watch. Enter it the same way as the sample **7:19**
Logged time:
**9:18**
